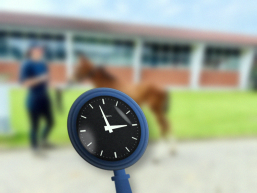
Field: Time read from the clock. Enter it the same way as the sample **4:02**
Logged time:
**2:58**
